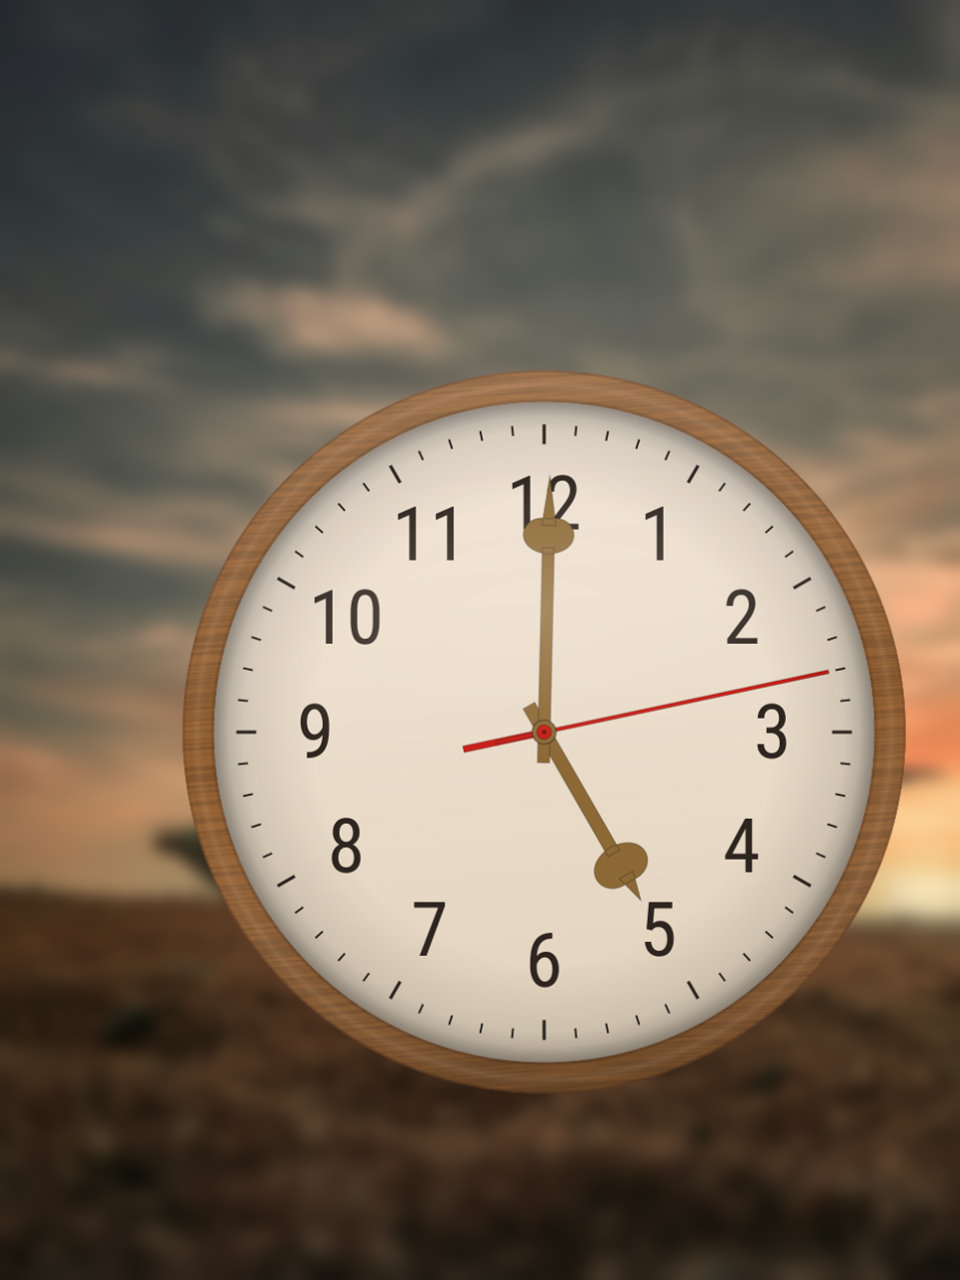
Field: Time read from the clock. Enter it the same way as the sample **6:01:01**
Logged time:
**5:00:13**
